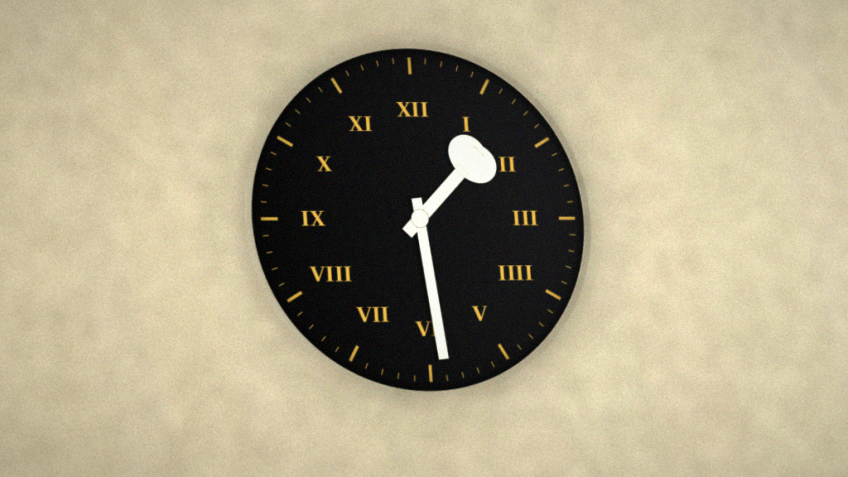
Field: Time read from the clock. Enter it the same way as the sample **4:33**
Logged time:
**1:29**
